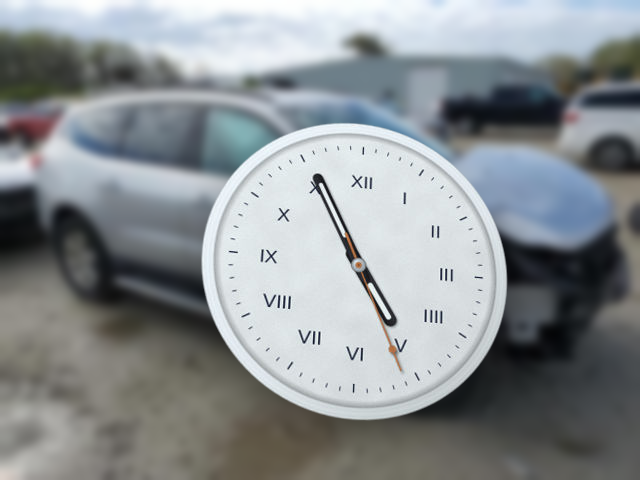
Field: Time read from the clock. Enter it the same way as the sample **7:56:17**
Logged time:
**4:55:26**
